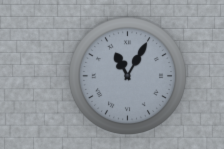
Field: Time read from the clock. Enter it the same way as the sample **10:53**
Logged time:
**11:05**
